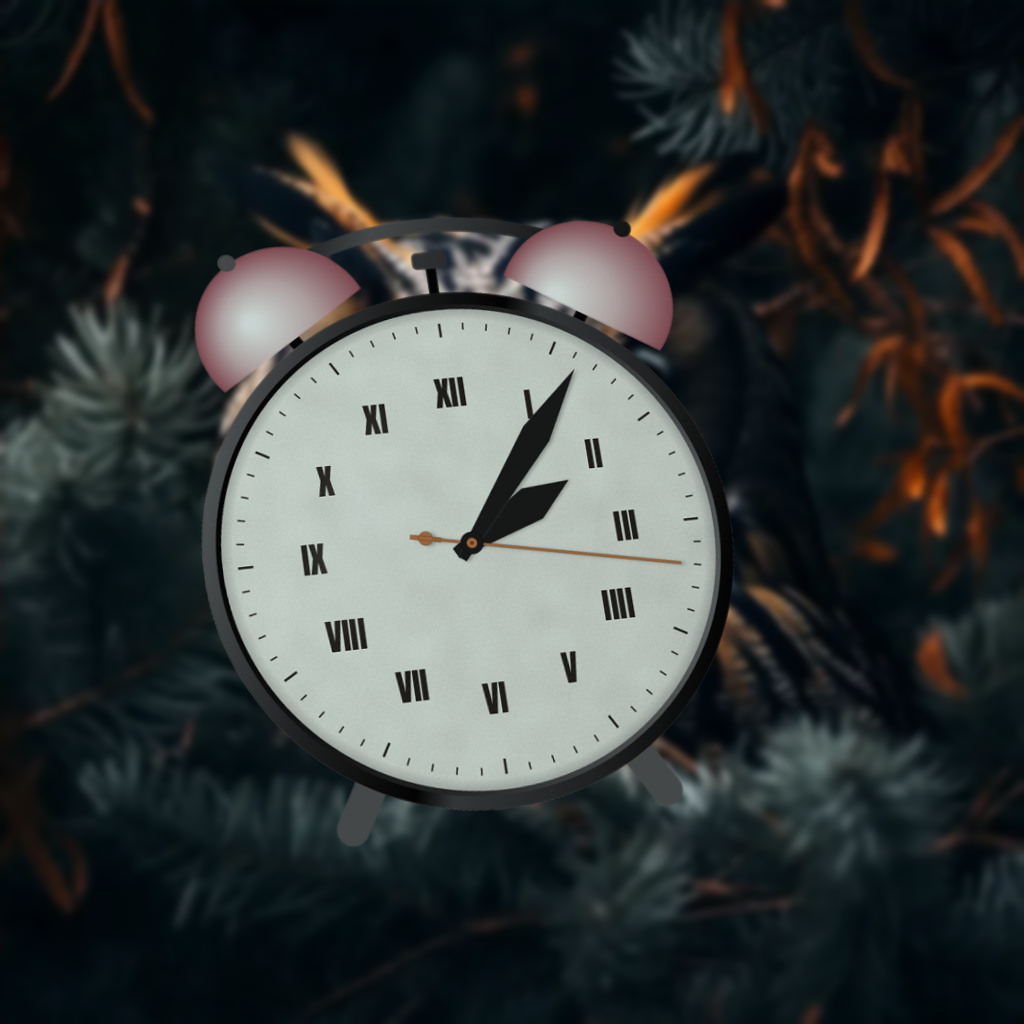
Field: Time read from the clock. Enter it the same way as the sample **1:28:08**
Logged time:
**2:06:17**
